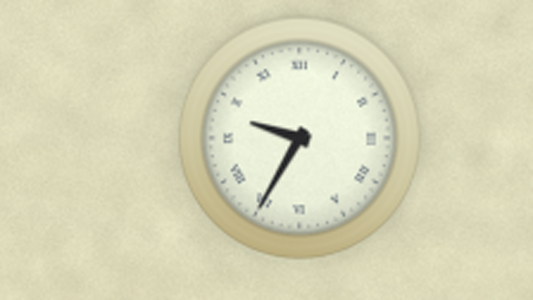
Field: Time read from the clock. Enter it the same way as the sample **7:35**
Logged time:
**9:35**
